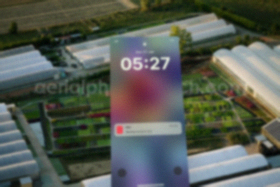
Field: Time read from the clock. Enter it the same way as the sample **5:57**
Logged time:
**5:27**
